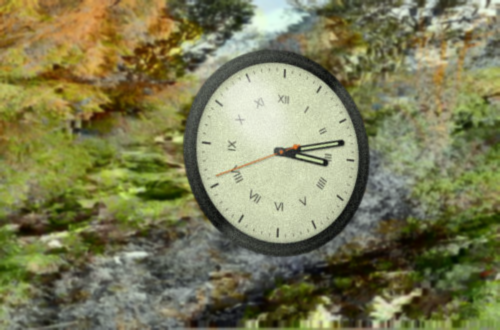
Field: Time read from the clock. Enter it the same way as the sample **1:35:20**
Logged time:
**3:12:41**
